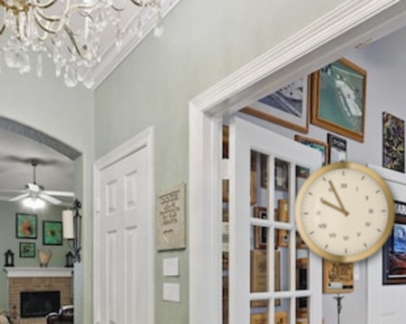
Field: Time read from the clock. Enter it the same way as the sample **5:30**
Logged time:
**9:56**
